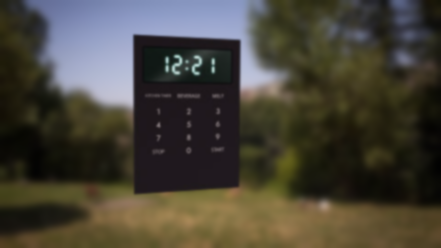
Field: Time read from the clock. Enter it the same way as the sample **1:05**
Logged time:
**12:21**
